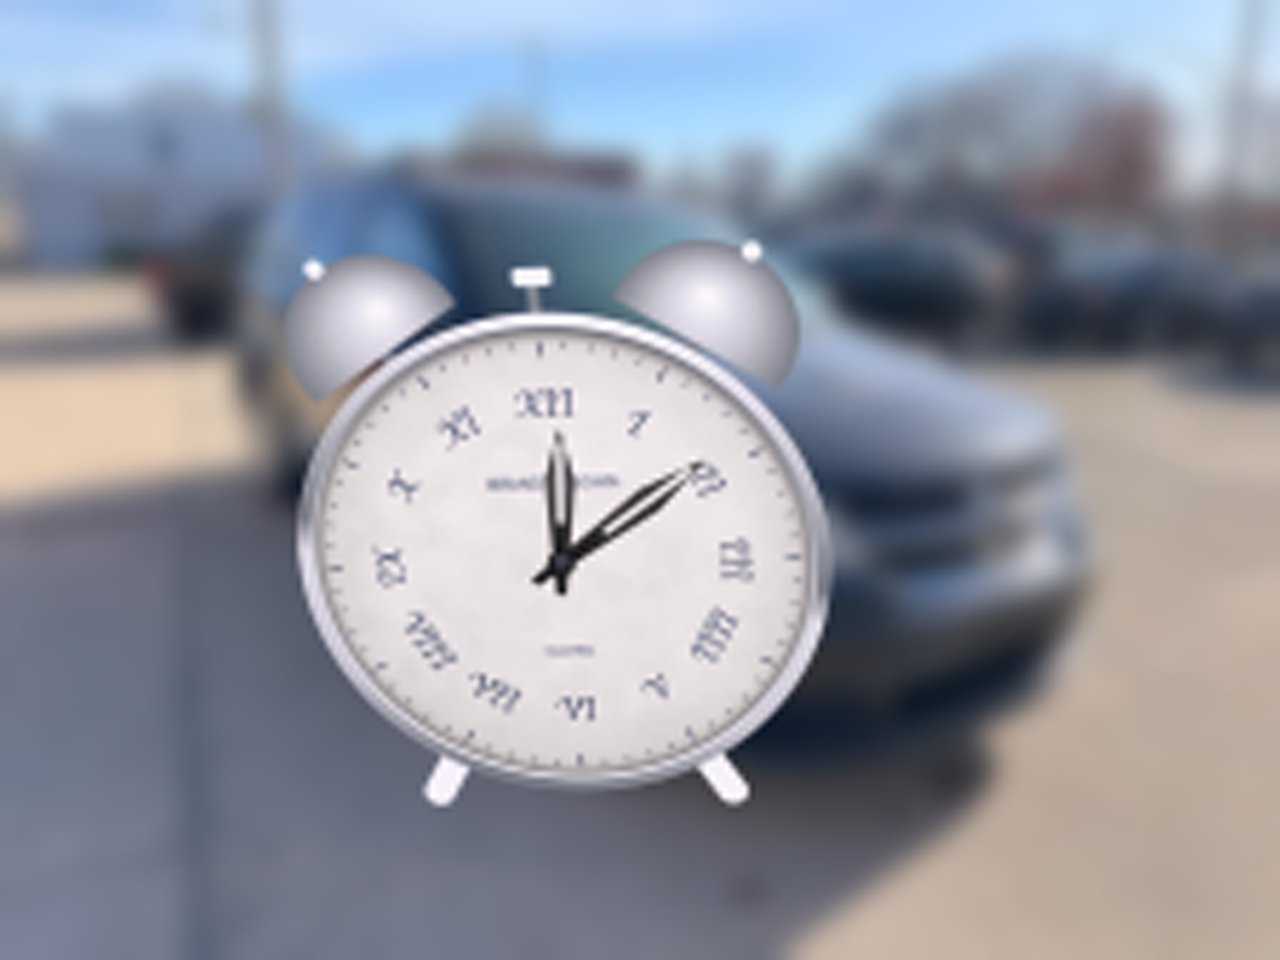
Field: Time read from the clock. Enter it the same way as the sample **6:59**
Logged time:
**12:09**
